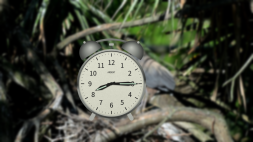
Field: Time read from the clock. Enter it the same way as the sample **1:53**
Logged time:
**8:15**
